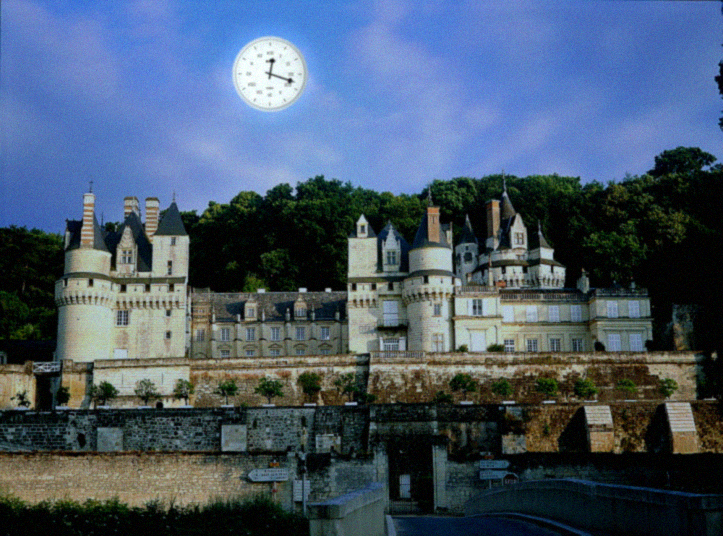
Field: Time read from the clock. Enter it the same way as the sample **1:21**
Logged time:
**12:18**
